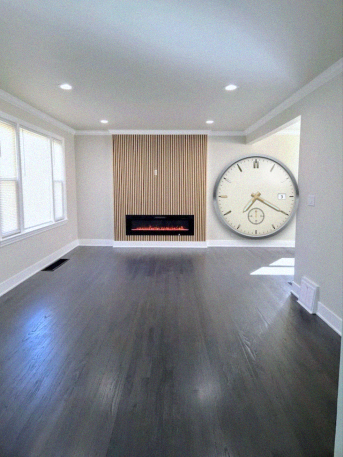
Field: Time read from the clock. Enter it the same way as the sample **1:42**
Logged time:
**7:20**
